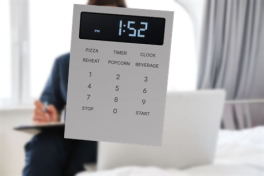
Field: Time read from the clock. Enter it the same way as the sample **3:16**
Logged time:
**1:52**
